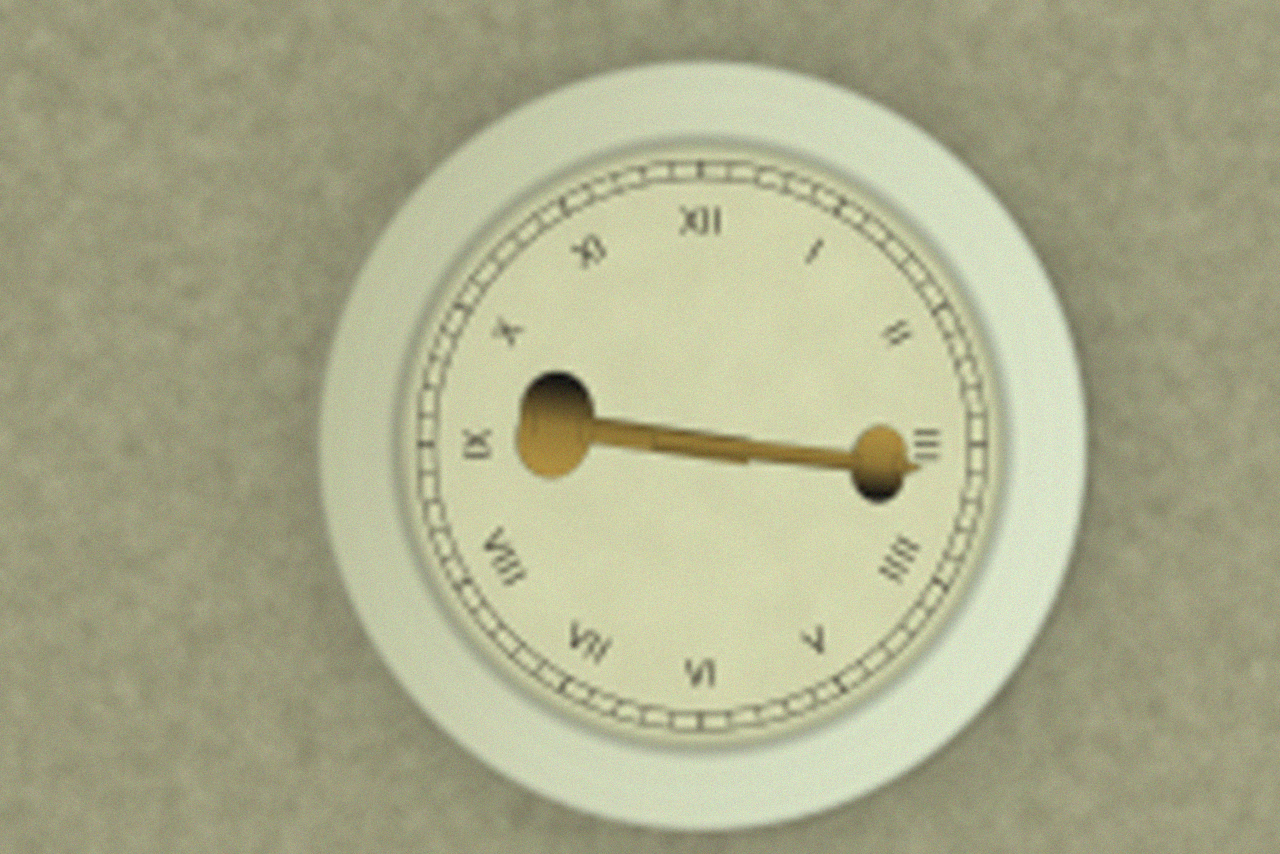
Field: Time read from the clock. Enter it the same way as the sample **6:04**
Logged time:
**9:16**
